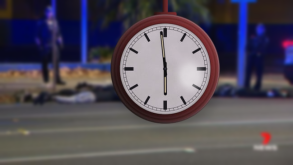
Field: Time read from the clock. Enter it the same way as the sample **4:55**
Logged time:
**5:59**
